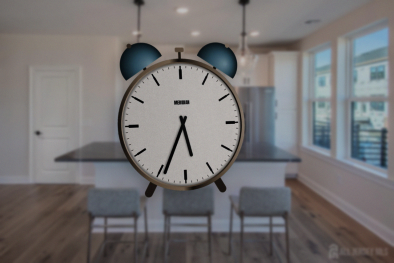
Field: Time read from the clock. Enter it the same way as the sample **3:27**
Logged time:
**5:34**
